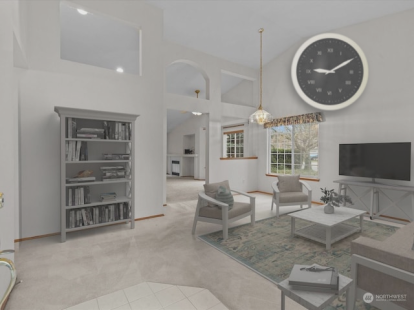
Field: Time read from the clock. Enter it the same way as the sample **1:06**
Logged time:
**9:10**
